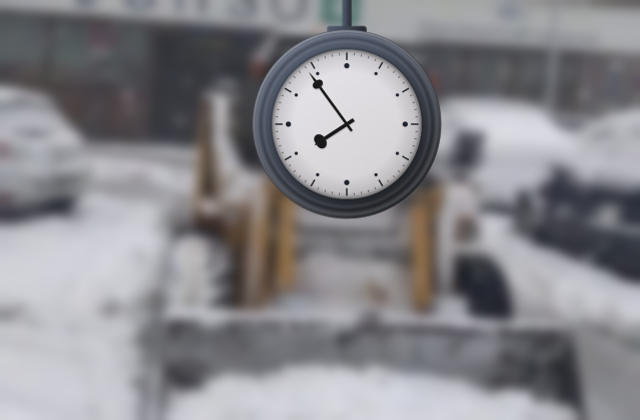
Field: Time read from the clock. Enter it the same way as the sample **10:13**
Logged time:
**7:54**
